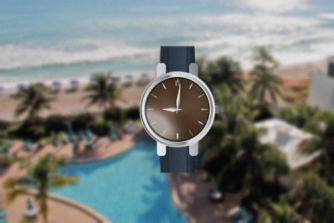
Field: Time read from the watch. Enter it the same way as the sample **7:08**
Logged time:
**9:01**
